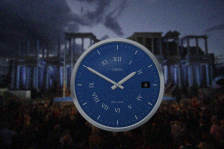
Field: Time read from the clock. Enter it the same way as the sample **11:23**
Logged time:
**1:50**
